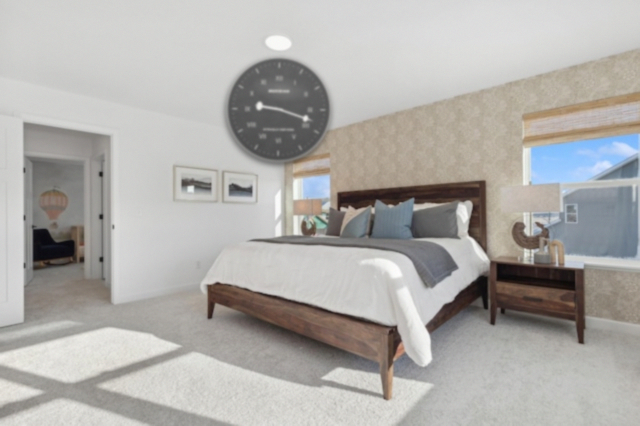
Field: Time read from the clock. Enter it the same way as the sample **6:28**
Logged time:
**9:18**
